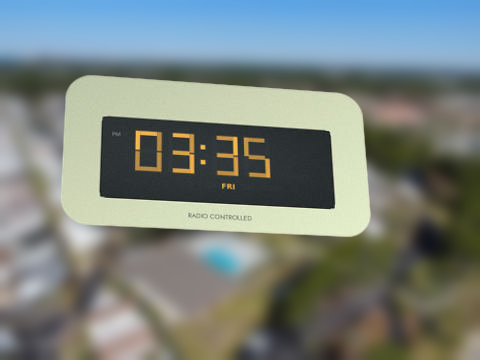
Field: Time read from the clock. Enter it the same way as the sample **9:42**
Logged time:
**3:35**
